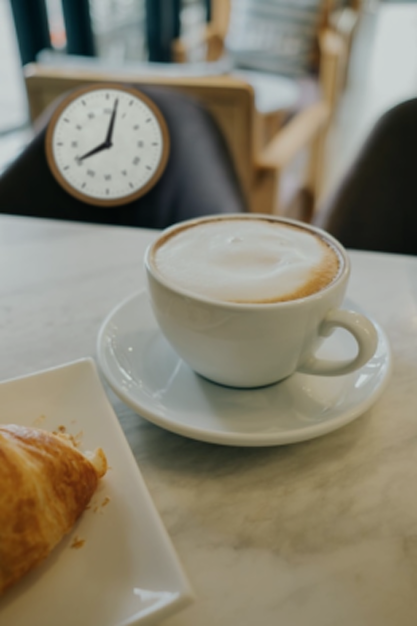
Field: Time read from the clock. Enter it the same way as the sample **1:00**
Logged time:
**8:02**
